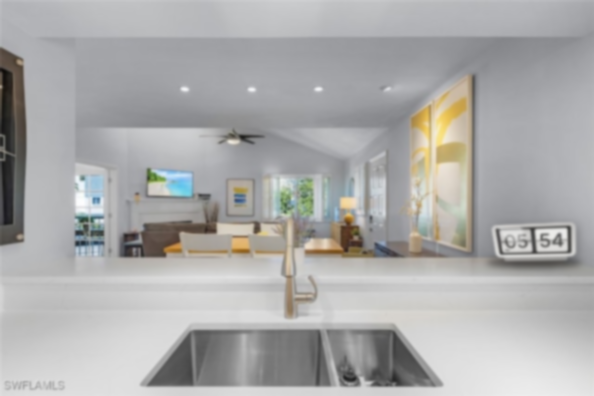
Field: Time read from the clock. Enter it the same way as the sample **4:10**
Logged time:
**5:54**
